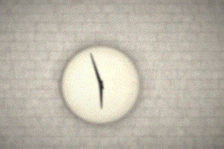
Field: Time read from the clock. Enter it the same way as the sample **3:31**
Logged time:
**5:57**
